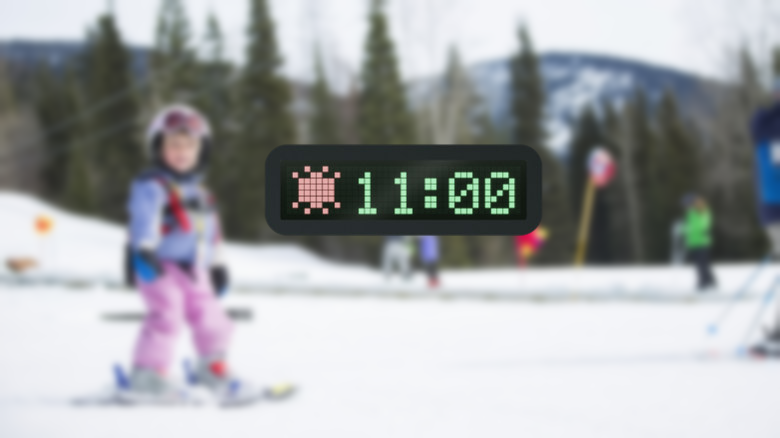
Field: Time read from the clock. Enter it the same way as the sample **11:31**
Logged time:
**11:00**
